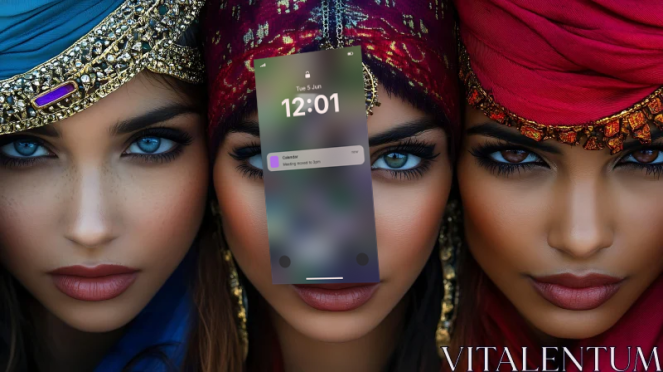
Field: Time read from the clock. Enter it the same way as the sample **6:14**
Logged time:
**12:01**
